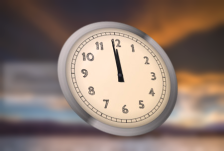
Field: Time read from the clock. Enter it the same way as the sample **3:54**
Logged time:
**11:59**
